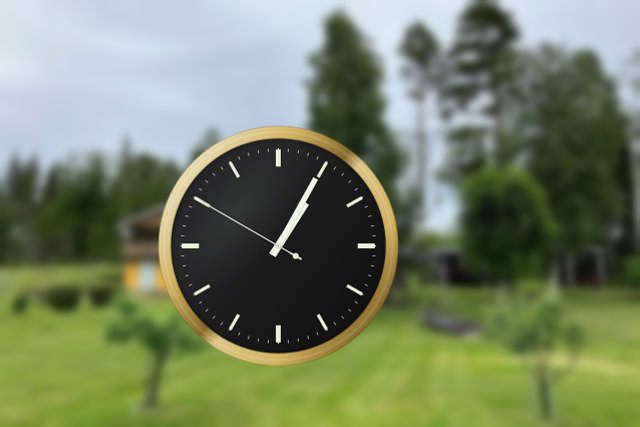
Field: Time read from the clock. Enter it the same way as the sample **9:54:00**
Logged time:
**1:04:50**
